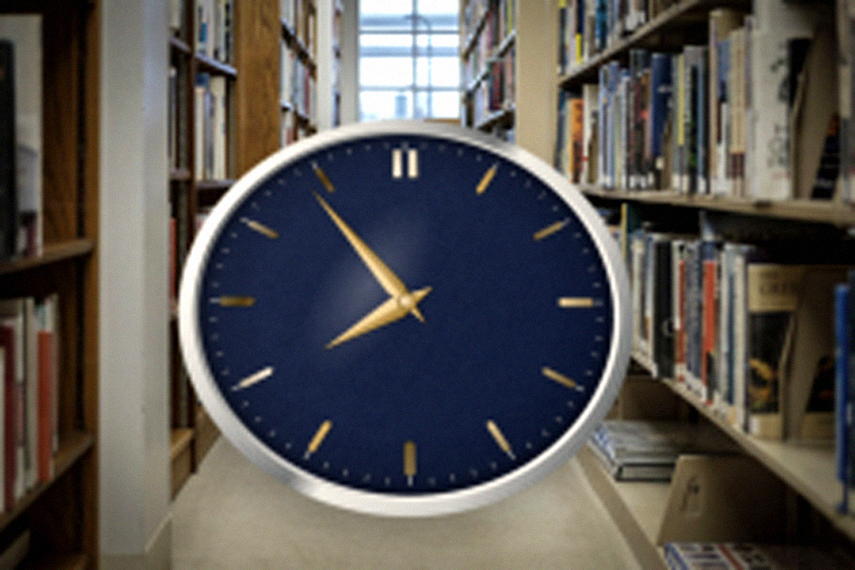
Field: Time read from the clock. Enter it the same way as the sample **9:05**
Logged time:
**7:54**
